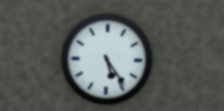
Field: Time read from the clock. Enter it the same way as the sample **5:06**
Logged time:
**5:24**
